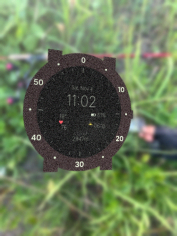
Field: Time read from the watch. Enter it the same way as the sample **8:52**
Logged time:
**11:02**
